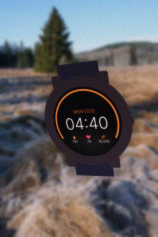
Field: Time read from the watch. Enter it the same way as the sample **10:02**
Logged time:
**4:40**
